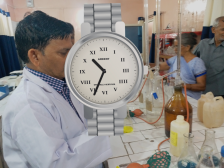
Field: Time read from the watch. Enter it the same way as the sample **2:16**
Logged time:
**10:34**
